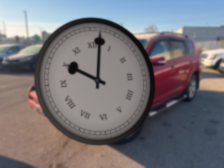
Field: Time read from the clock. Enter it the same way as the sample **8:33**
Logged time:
**10:02**
